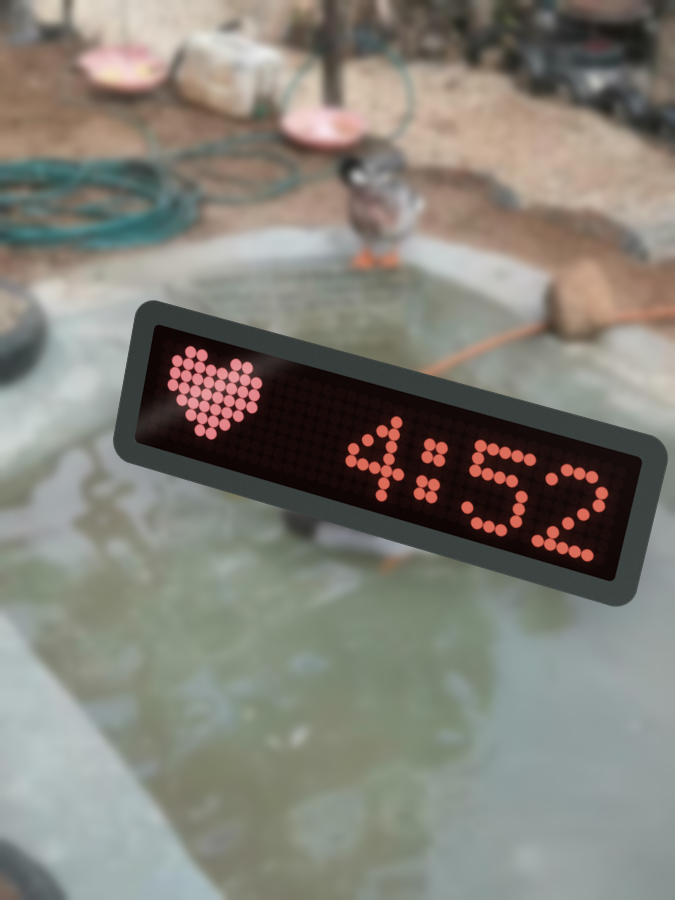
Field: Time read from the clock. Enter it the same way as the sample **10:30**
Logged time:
**4:52**
